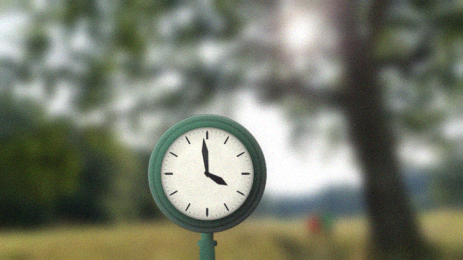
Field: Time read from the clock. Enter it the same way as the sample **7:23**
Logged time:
**3:59**
